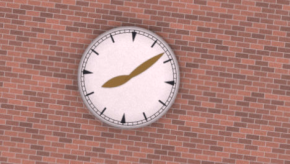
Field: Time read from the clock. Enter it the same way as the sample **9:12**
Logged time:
**8:08**
